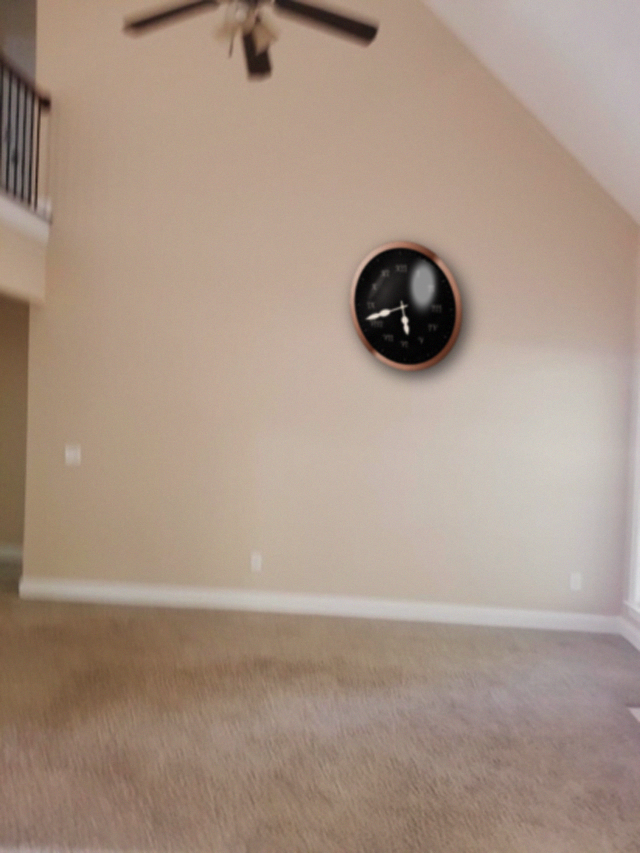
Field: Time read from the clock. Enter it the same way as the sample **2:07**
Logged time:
**5:42**
